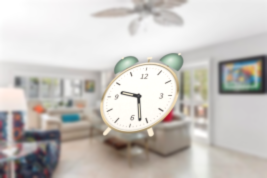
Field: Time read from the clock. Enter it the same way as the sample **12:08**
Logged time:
**9:27**
